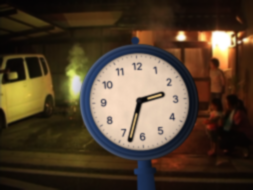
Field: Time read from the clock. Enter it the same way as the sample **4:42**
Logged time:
**2:33**
